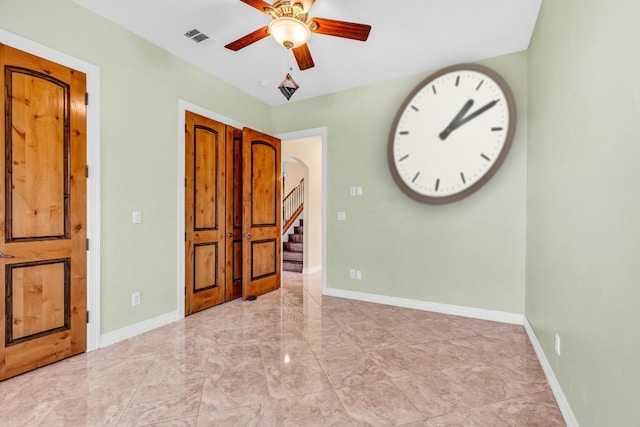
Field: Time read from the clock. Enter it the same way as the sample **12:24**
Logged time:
**1:10**
